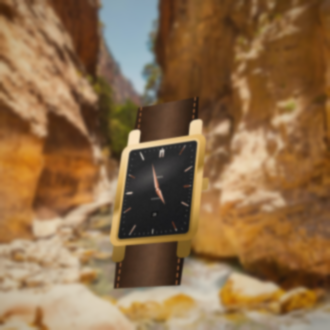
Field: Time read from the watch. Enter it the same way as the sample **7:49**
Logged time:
**4:57**
